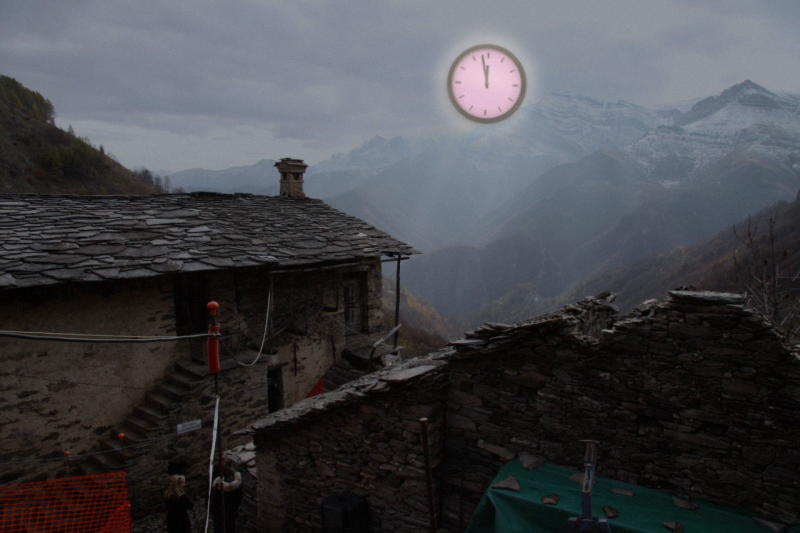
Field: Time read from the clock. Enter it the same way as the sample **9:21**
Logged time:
**11:58**
